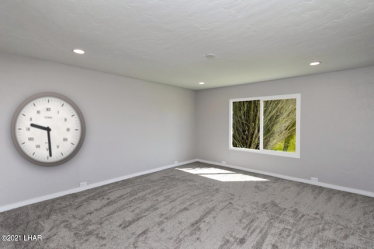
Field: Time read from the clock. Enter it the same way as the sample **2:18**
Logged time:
**9:29**
